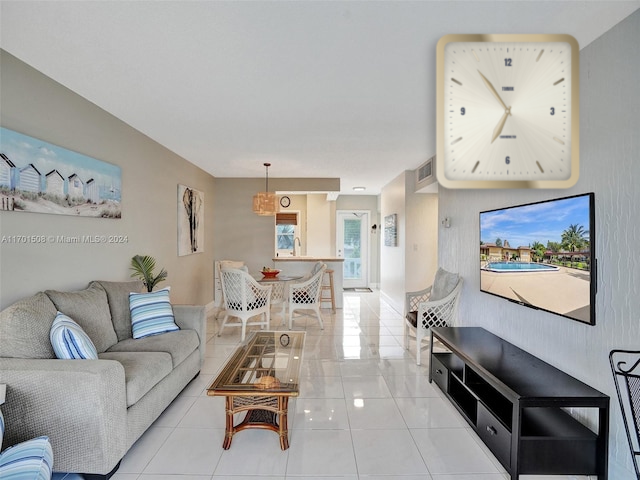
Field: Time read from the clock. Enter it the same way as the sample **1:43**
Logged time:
**6:54**
